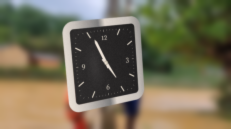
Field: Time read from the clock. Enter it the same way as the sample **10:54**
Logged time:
**4:56**
